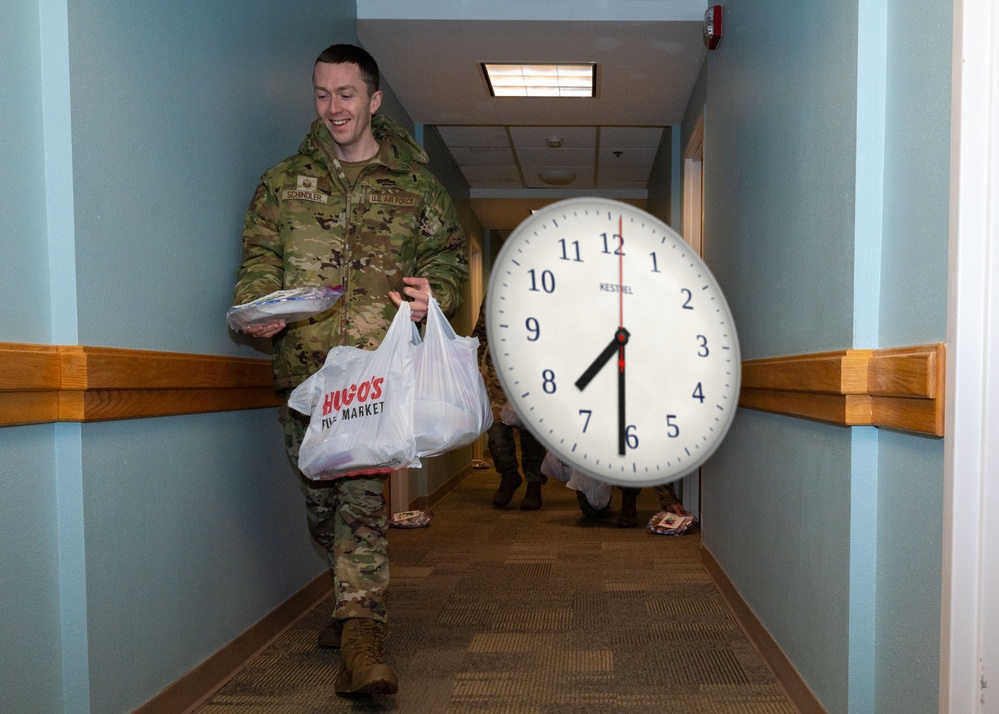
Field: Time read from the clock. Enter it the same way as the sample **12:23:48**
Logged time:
**7:31:01**
